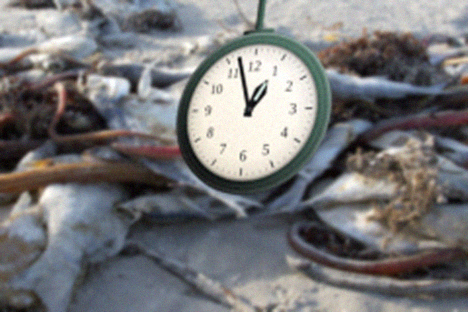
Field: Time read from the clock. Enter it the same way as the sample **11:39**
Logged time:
**12:57**
